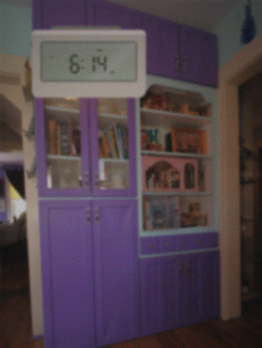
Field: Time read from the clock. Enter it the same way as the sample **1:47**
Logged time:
**6:14**
